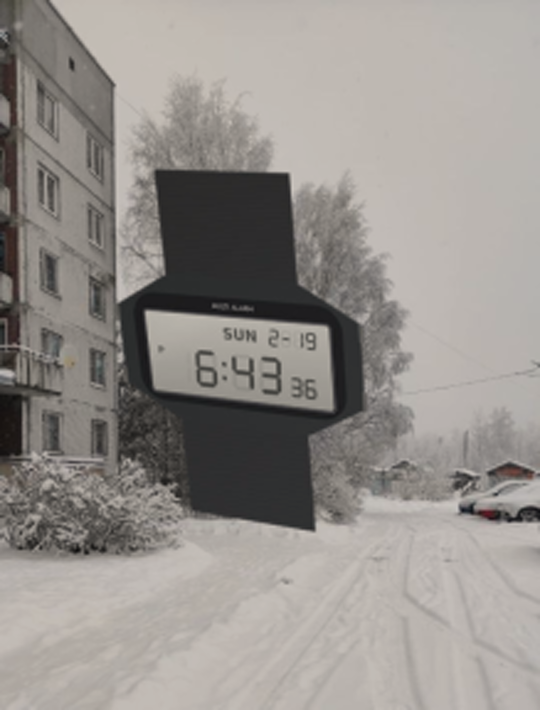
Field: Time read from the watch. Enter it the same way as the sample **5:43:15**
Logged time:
**6:43:36**
